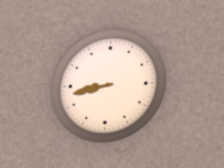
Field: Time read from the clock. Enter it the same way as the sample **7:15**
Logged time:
**8:43**
